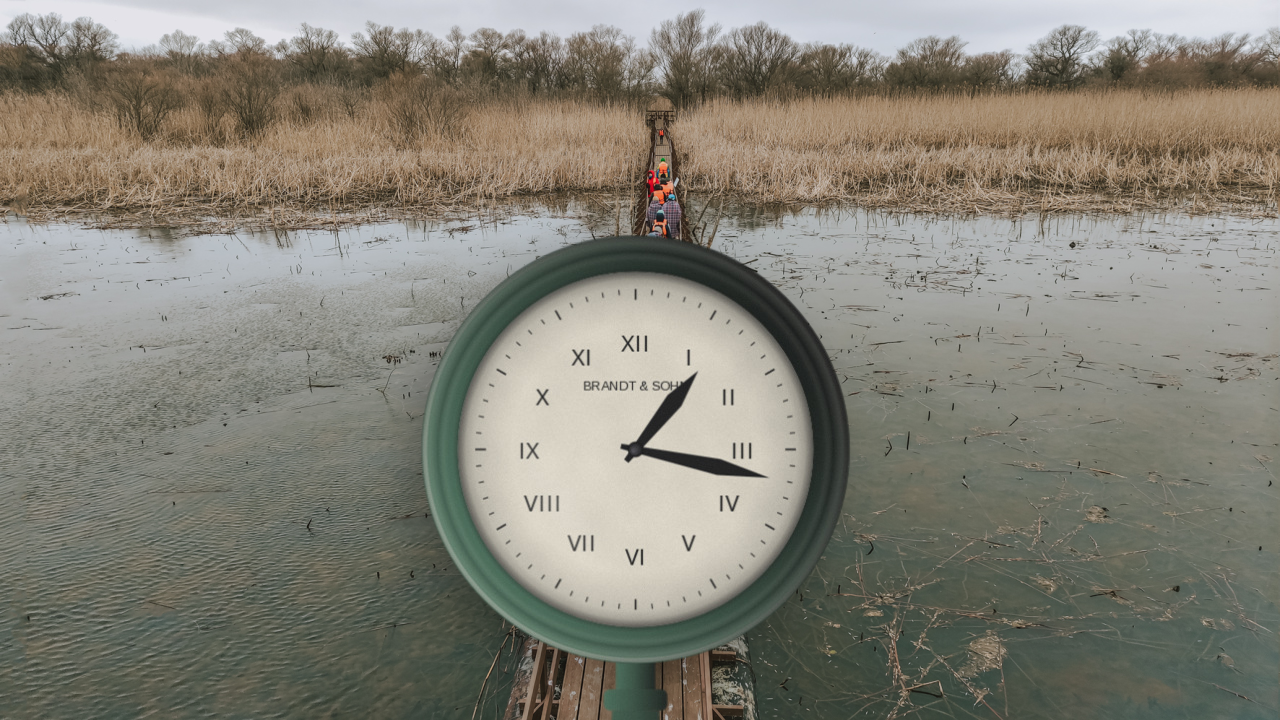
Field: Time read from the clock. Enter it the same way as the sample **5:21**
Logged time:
**1:17**
